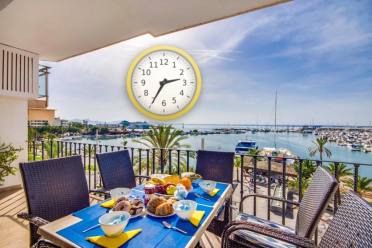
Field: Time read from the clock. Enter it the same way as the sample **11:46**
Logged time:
**2:35**
